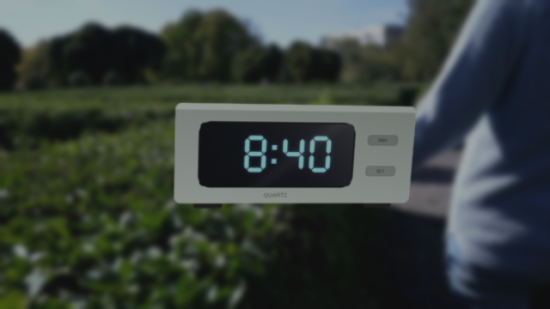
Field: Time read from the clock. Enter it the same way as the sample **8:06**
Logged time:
**8:40**
